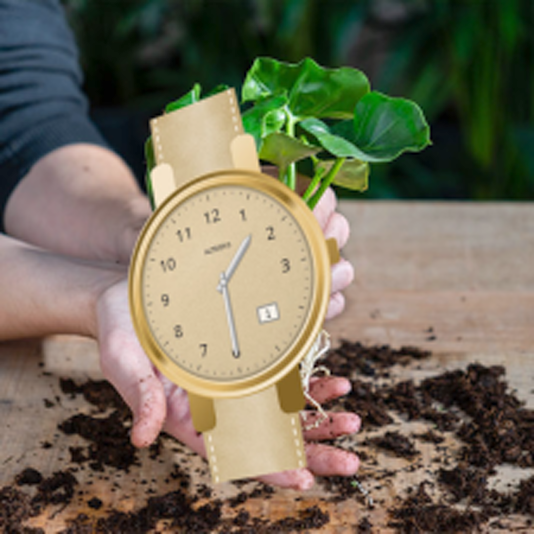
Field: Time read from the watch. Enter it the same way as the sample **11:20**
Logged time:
**1:30**
